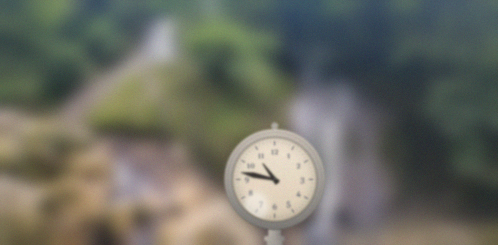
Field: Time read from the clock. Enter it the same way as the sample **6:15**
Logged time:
**10:47**
